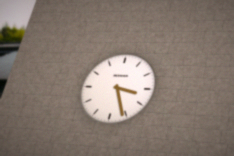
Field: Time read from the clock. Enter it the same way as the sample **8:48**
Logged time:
**3:26**
